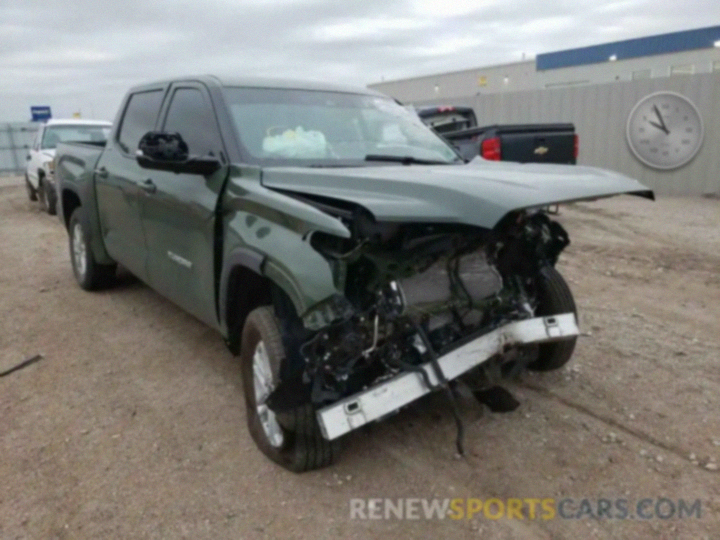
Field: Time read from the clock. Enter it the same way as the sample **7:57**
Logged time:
**9:56**
